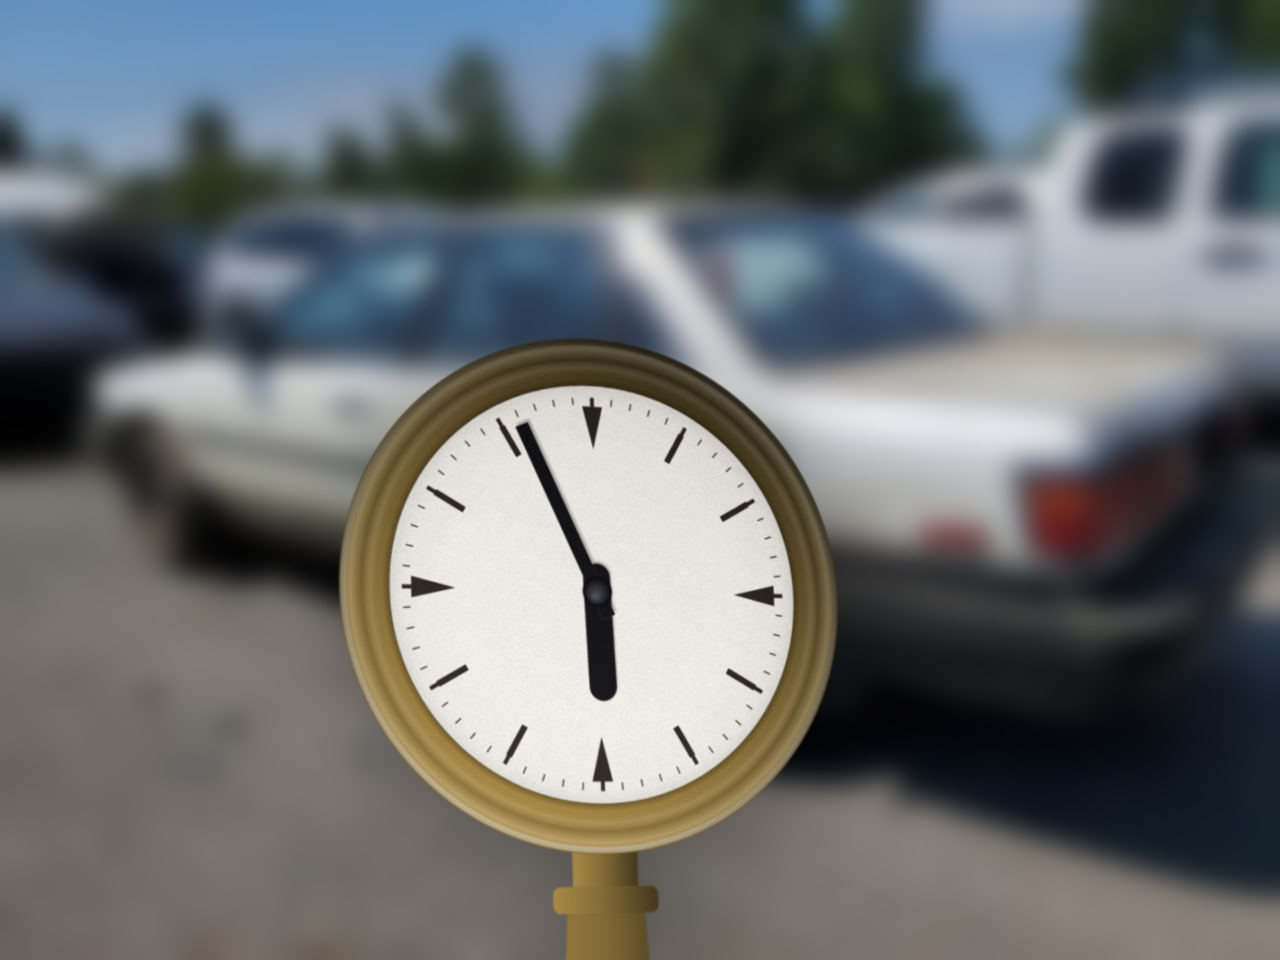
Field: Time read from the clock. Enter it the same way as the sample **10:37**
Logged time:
**5:56**
